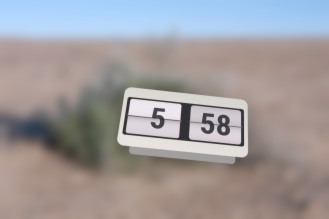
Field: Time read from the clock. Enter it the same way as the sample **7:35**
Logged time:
**5:58**
